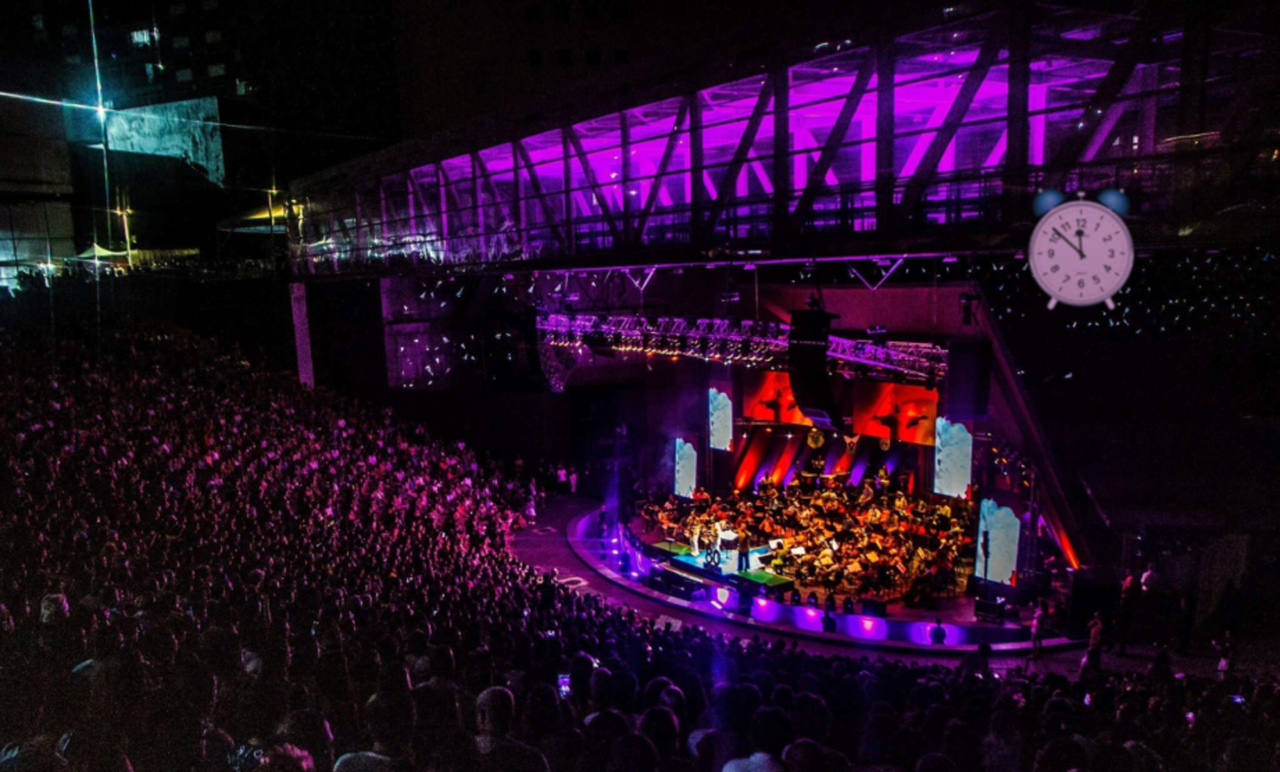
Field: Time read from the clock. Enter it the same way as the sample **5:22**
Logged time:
**11:52**
